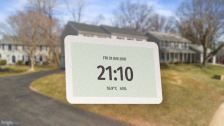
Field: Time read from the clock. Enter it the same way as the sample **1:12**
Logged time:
**21:10**
